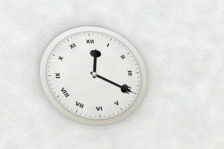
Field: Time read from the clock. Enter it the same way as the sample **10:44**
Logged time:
**12:20**
